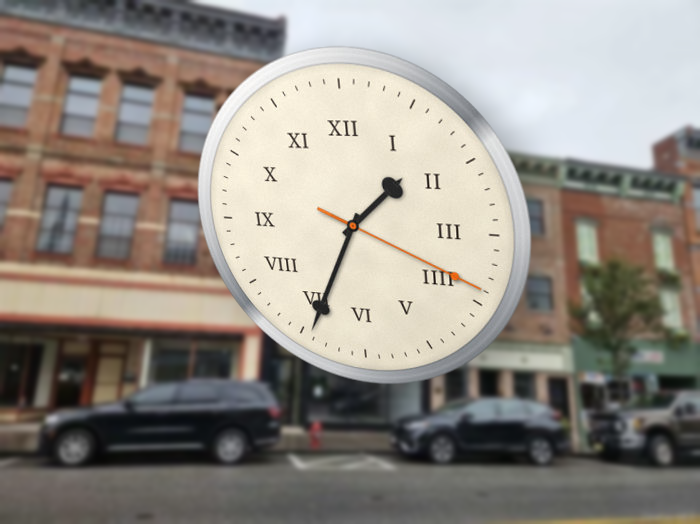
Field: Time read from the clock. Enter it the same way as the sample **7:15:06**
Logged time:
**1:34:19**
